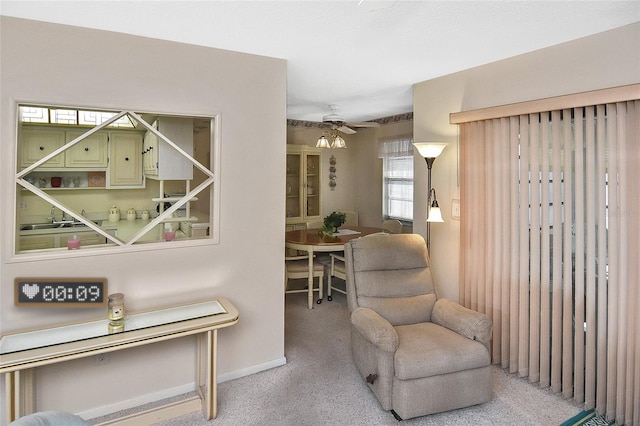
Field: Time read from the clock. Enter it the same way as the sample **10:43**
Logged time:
**0:09**
